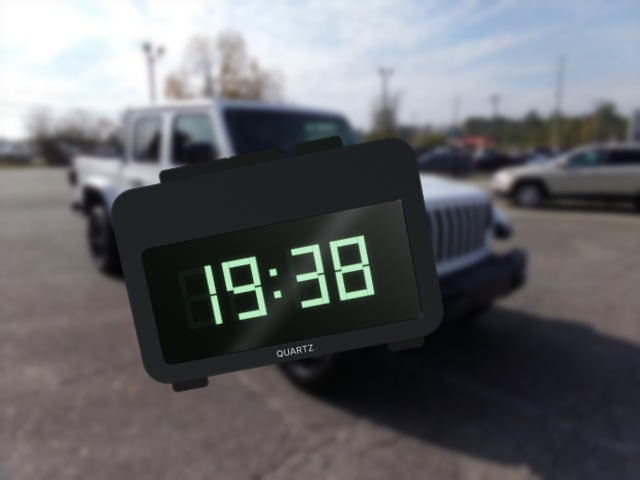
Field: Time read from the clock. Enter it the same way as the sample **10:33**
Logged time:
**19:38**
